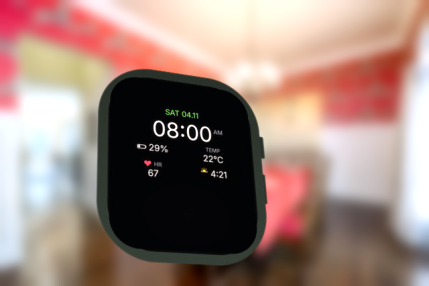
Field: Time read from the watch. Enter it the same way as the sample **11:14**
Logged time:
**8:00**
